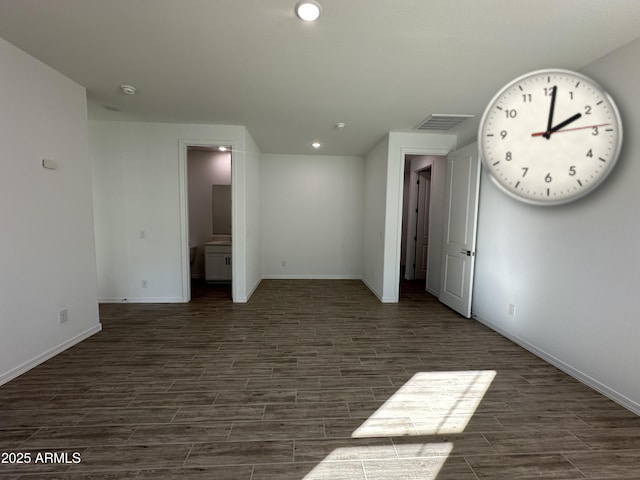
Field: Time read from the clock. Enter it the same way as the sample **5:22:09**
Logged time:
**2:01:14**
